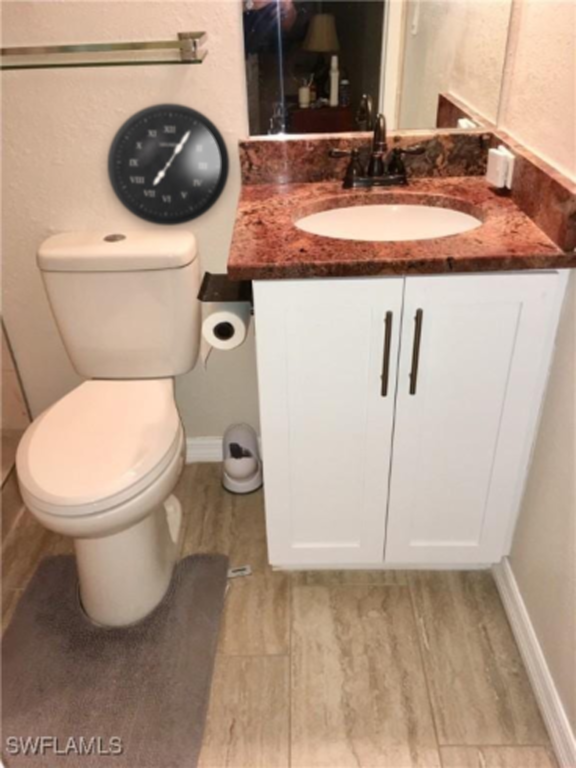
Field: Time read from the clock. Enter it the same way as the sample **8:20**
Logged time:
**7:05**
